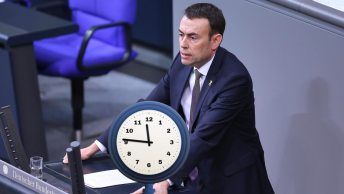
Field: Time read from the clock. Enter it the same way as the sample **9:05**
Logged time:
**11:46**
